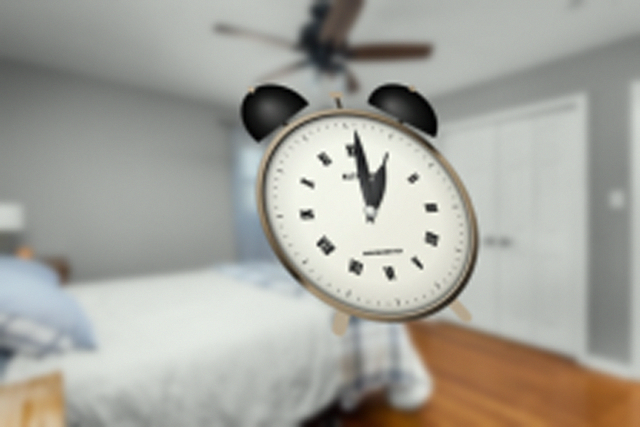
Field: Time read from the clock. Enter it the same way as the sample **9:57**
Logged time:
**1:01**
